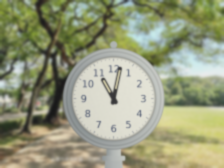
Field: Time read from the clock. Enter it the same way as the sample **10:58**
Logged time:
**11:02**
